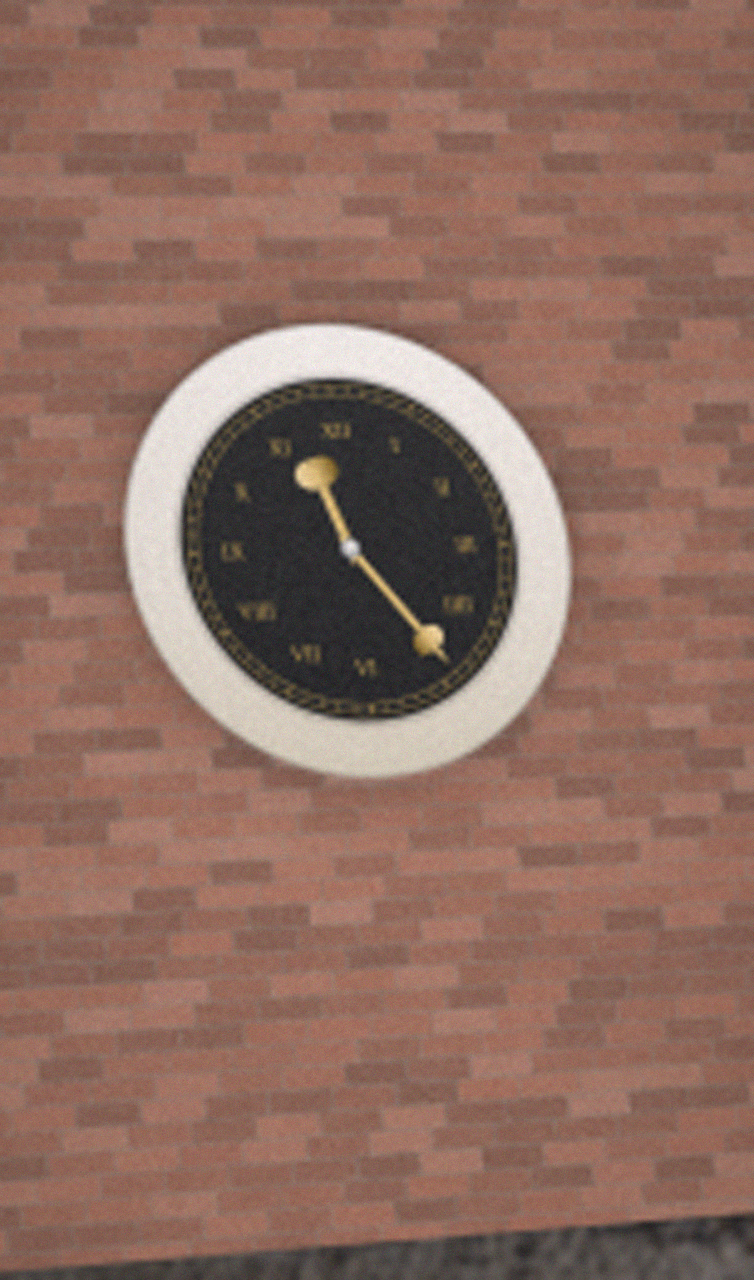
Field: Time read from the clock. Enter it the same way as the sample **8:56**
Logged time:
**11:24**
